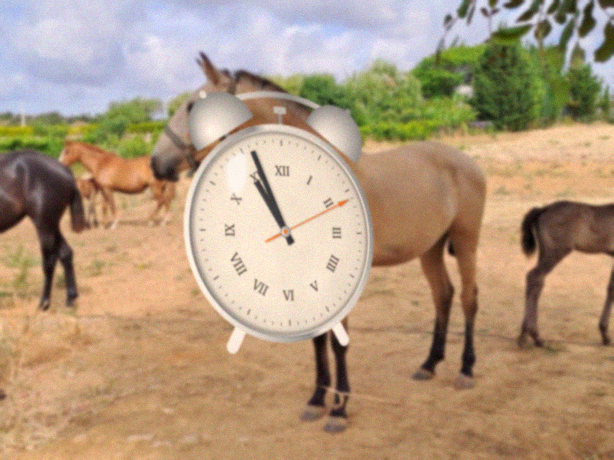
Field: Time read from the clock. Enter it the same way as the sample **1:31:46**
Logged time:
**10:56:11**
